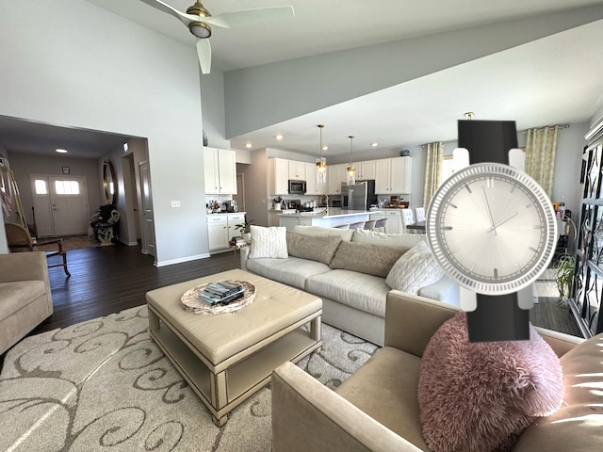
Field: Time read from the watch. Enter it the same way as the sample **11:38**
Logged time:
**1:58**
